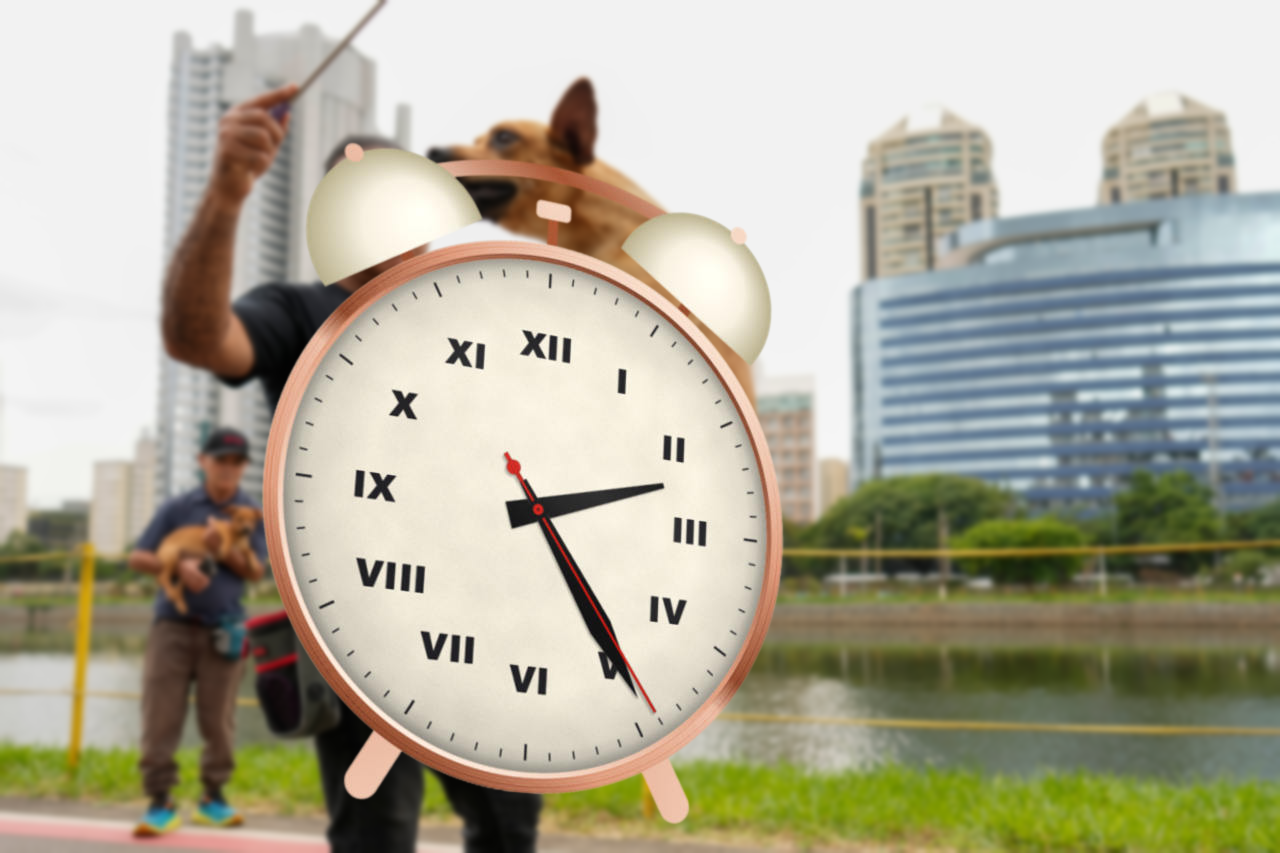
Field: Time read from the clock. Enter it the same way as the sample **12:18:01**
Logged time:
**2:24:24**
